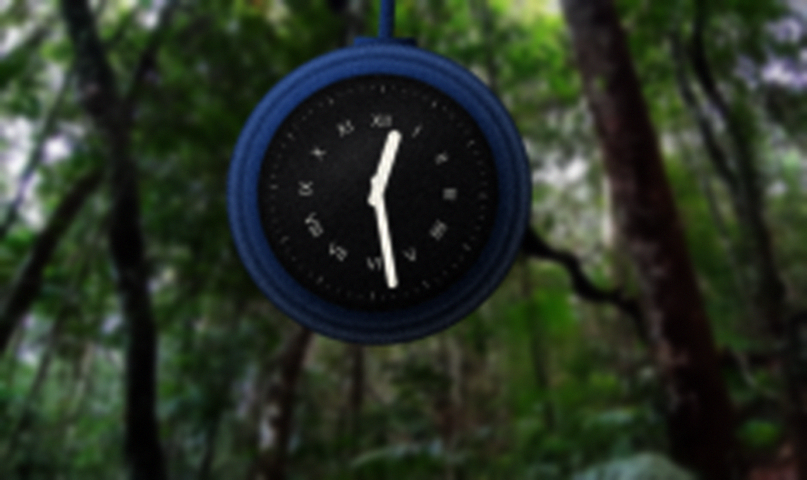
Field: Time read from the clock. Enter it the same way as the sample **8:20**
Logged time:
**12:28**
